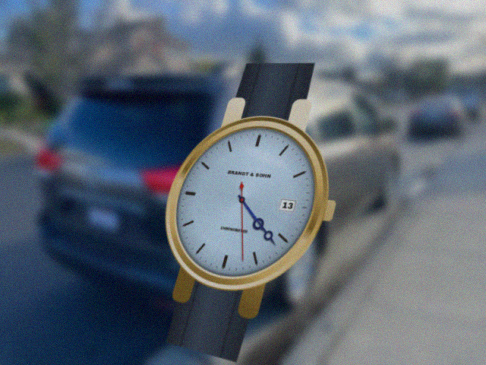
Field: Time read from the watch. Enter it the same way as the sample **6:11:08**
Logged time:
**4:21:27**
